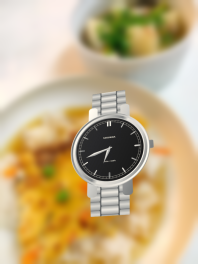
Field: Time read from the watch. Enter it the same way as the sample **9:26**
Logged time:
**6:42**
